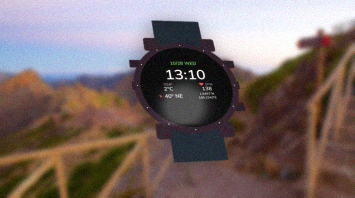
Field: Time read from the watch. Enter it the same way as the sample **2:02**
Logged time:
**13:10**
